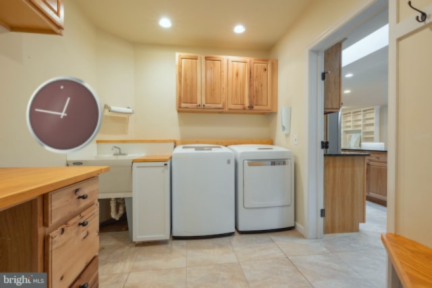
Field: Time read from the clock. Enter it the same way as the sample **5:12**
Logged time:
**12:47**
